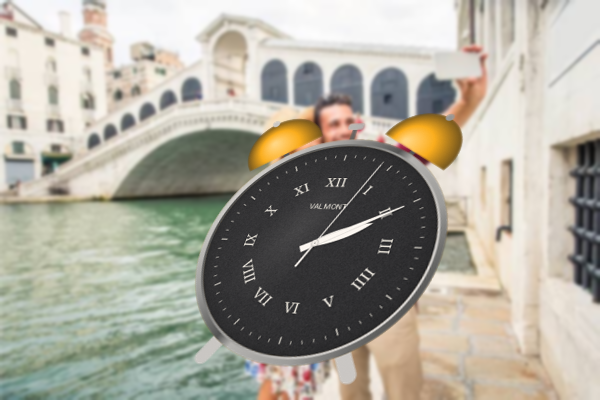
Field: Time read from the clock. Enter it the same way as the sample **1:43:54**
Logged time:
**2:10:04**
